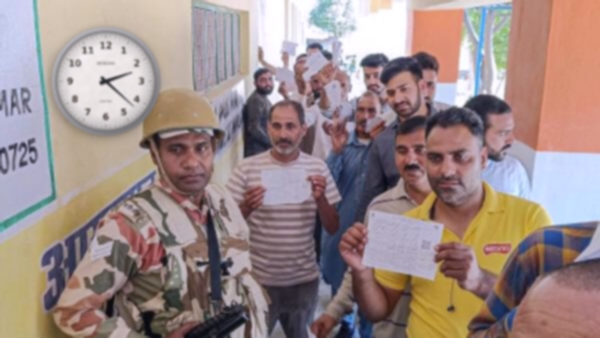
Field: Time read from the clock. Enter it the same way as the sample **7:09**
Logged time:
**2:22**
